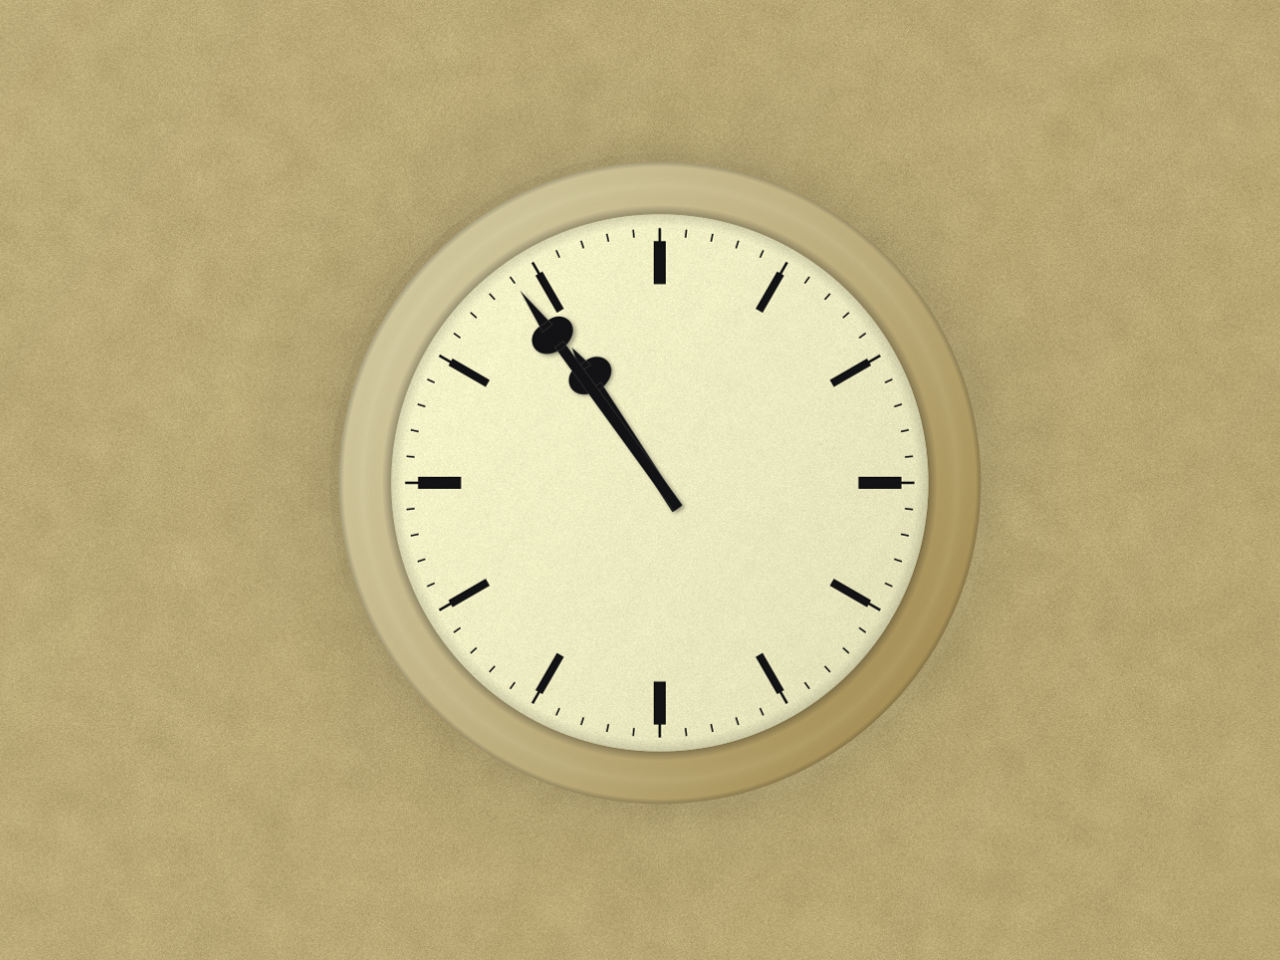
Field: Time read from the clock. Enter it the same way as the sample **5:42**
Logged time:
**10:54**
